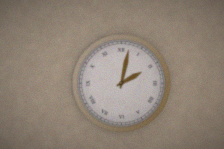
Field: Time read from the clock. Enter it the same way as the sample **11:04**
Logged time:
**2:02**
